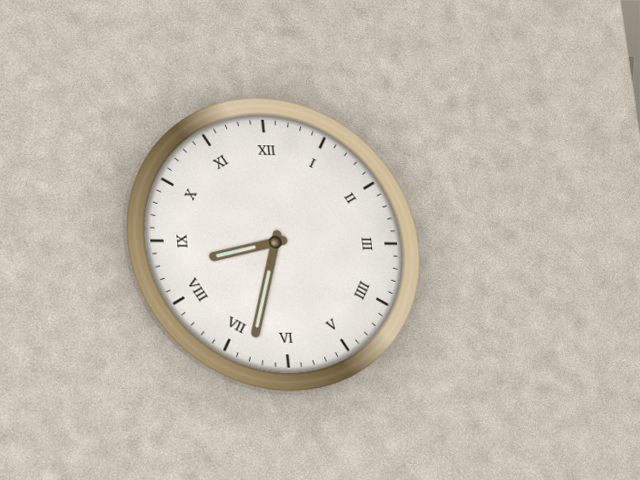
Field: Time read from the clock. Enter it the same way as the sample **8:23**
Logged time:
**8:33**
